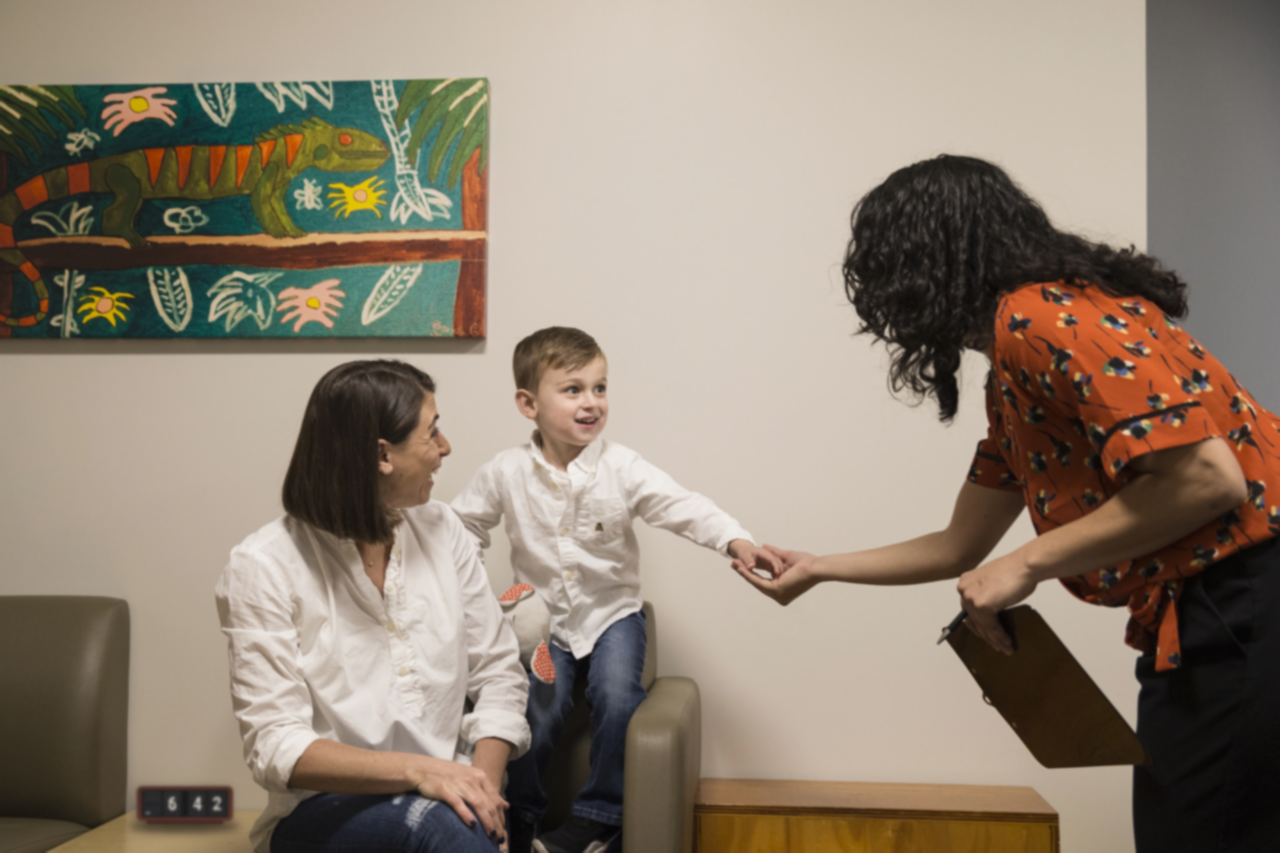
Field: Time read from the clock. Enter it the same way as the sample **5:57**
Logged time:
**6:42**
